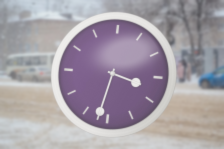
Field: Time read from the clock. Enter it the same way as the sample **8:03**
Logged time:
**3:32**
